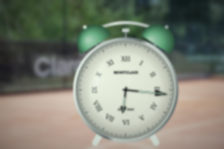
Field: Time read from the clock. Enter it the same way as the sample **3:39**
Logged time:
**6:16**
